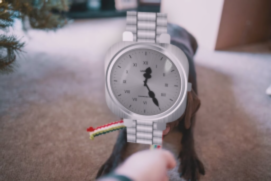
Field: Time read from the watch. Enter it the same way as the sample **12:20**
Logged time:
**12:25**
